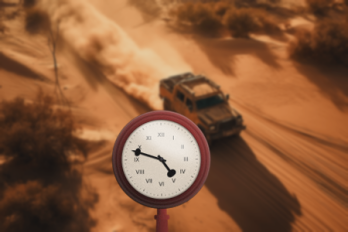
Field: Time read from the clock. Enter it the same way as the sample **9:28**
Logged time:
**4:48**
